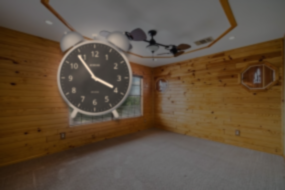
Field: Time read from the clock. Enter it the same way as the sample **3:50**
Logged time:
**3:54**
